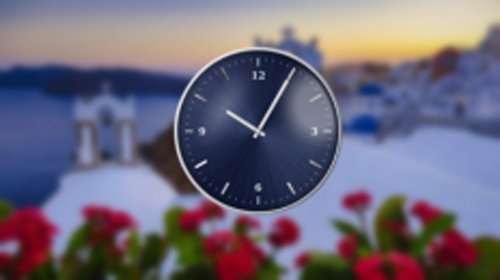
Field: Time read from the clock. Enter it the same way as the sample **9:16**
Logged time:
**10:05**
